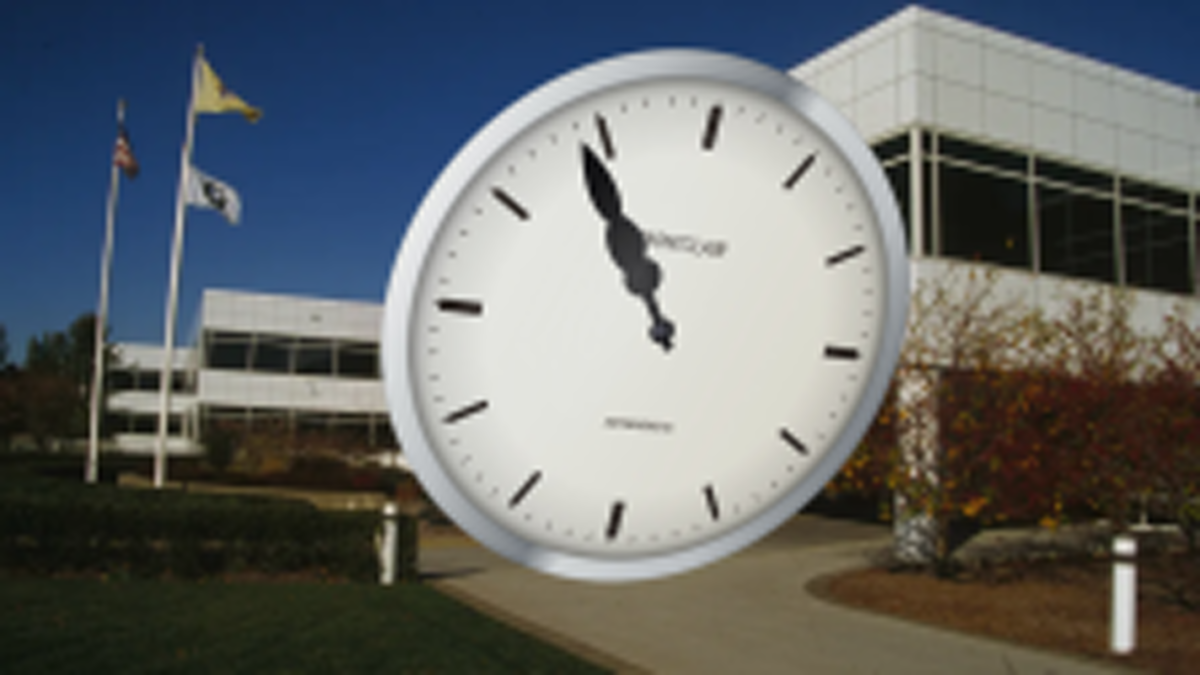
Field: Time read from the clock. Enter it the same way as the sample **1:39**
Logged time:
**10:54**
